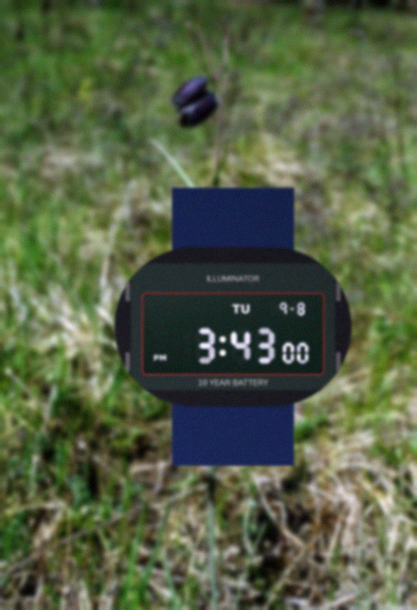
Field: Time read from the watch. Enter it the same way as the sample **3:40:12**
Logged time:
**3:43:00**
